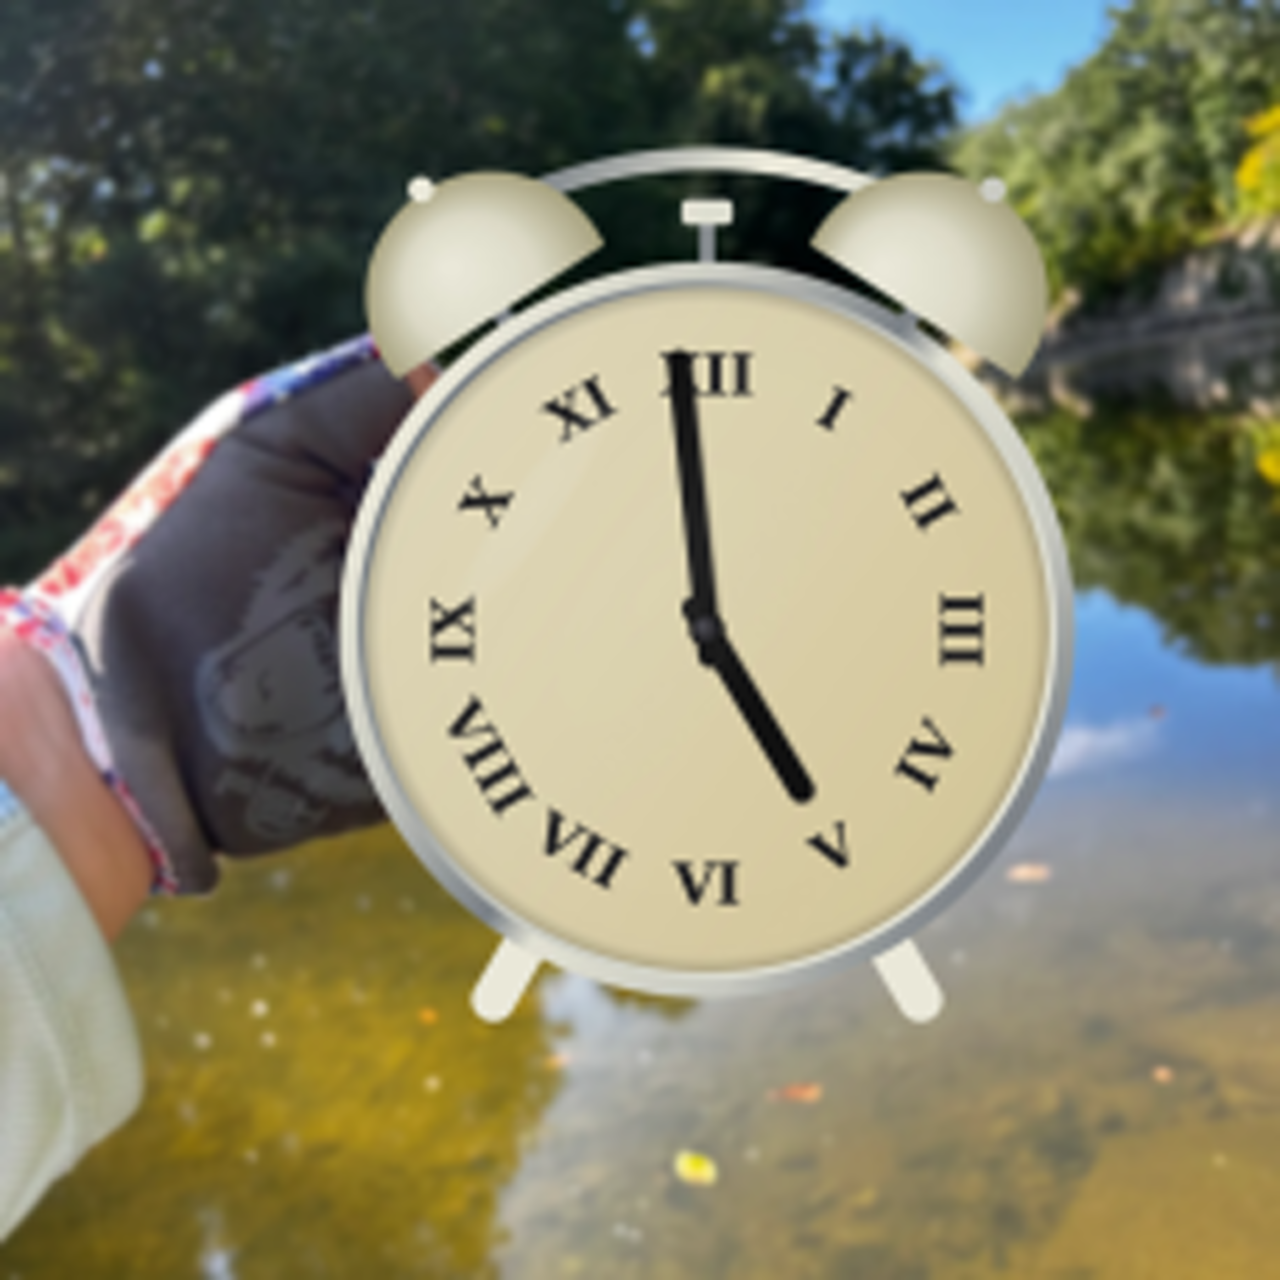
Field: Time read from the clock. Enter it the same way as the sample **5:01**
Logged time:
**4:59**
